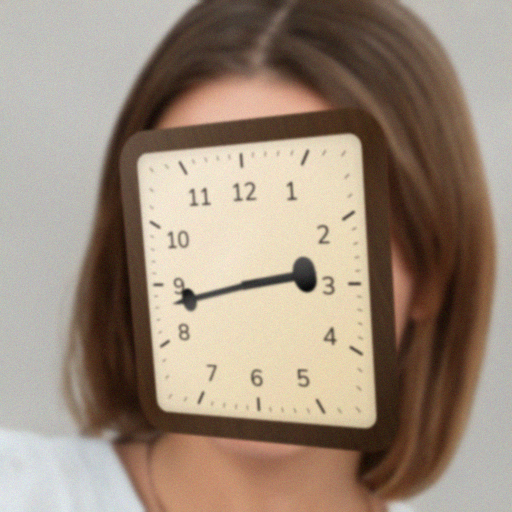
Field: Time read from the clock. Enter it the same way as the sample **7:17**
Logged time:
**2:43**
